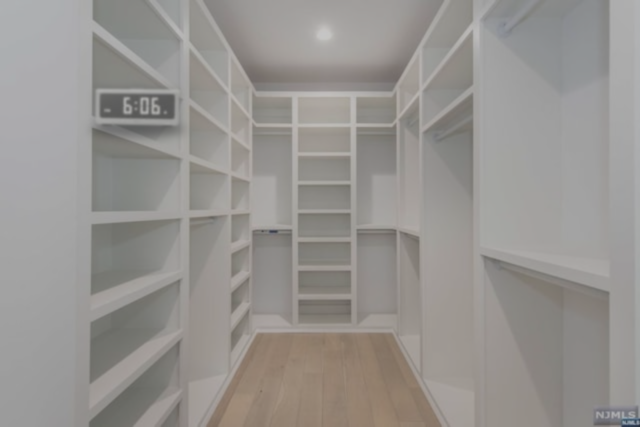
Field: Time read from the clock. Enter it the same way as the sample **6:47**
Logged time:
**6:06**
